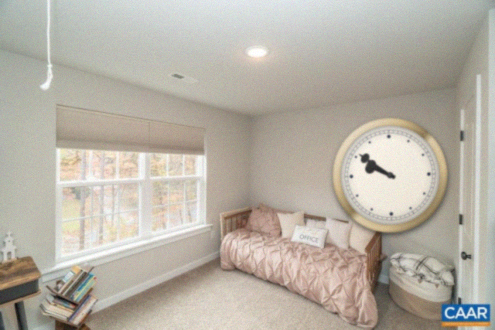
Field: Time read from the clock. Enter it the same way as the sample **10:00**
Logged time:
**9:51**
